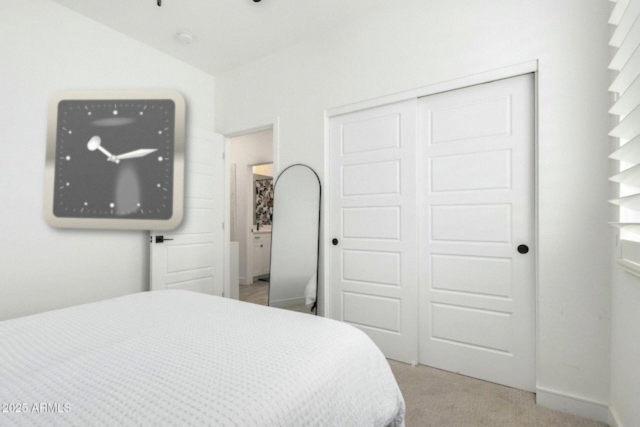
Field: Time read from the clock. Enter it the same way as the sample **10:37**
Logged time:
**10:13**
